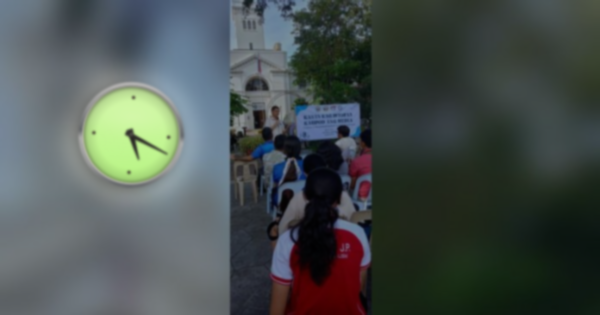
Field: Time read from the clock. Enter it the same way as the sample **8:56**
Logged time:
**5:19**
